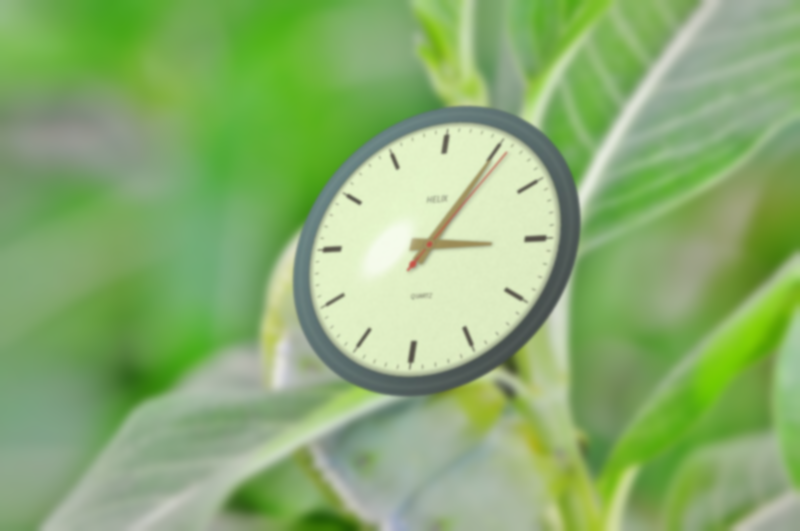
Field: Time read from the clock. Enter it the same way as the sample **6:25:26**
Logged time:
**3:05:06**
